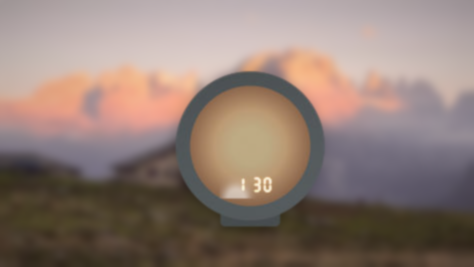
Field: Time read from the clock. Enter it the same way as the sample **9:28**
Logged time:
**1:30**
